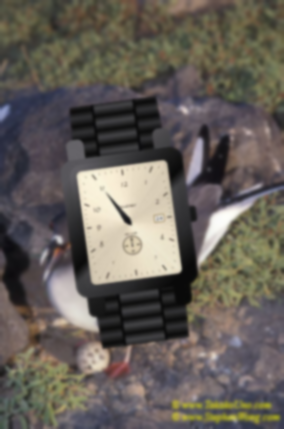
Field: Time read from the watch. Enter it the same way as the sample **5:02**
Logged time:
**10:55**
